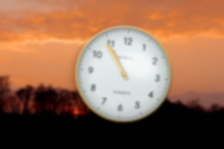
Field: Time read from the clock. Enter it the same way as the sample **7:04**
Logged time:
**10:54**
